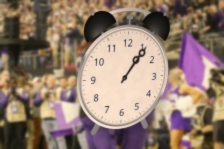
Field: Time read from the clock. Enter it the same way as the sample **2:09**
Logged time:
**1:06**
